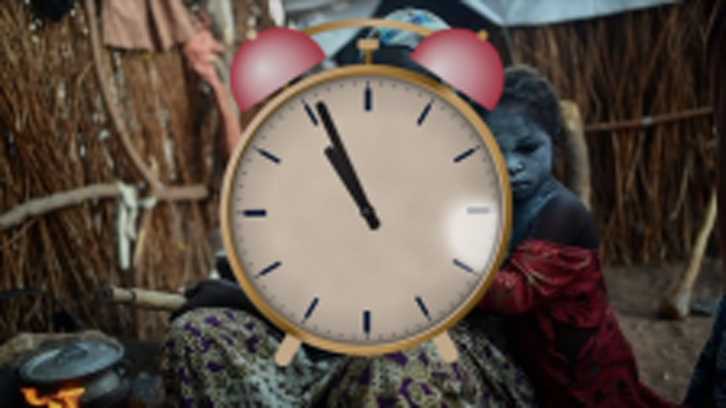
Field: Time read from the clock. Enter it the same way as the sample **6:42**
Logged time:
**10:56**
